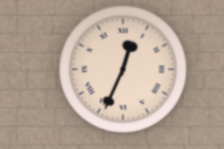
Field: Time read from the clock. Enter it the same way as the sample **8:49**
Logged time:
**12:34**
